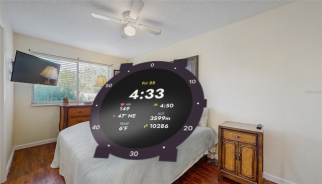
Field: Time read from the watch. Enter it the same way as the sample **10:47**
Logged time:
**4:33**
